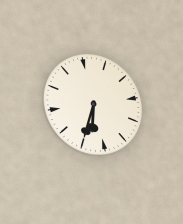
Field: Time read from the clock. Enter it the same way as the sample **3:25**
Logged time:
**6:35**
